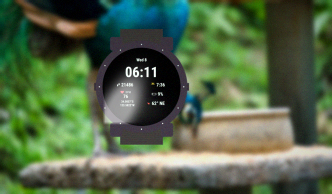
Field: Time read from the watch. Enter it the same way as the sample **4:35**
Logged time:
**6:11**
